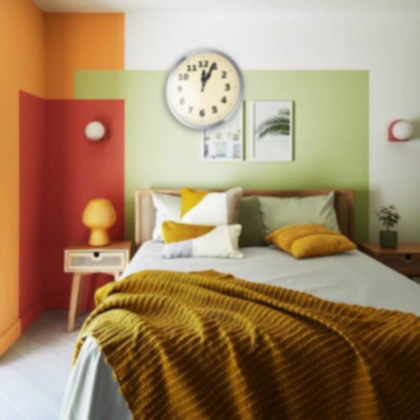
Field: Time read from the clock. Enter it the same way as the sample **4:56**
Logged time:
**12:04**
